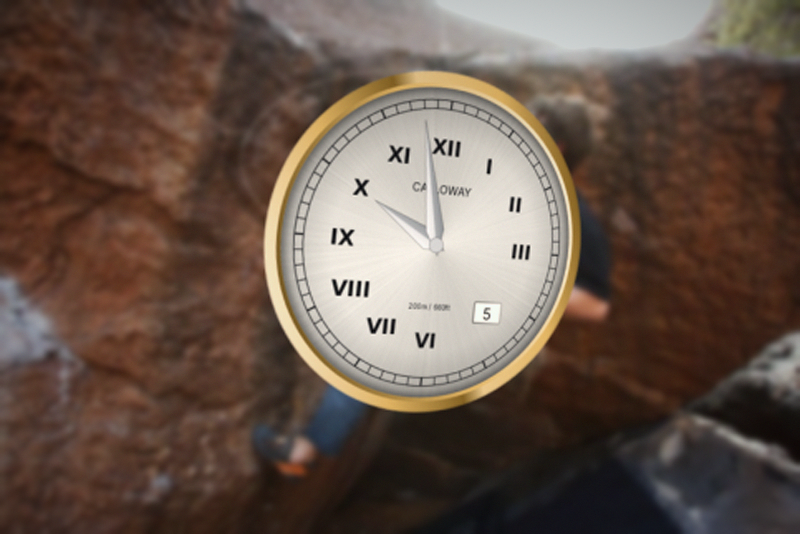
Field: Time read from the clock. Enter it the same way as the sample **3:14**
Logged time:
**9:58**
